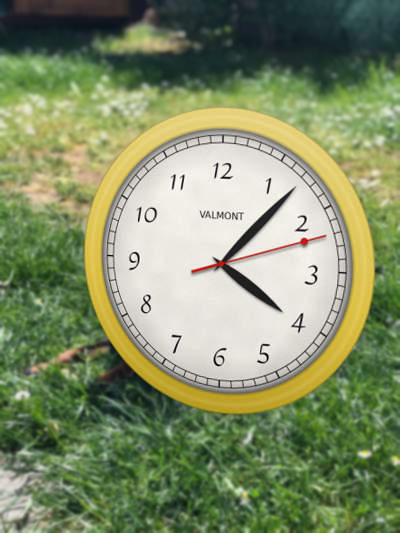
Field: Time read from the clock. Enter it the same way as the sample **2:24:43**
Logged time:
**4:07:12**
